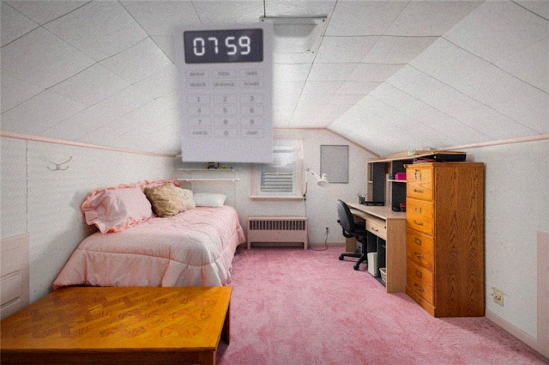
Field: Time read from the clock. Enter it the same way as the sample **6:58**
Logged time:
**7:59**
